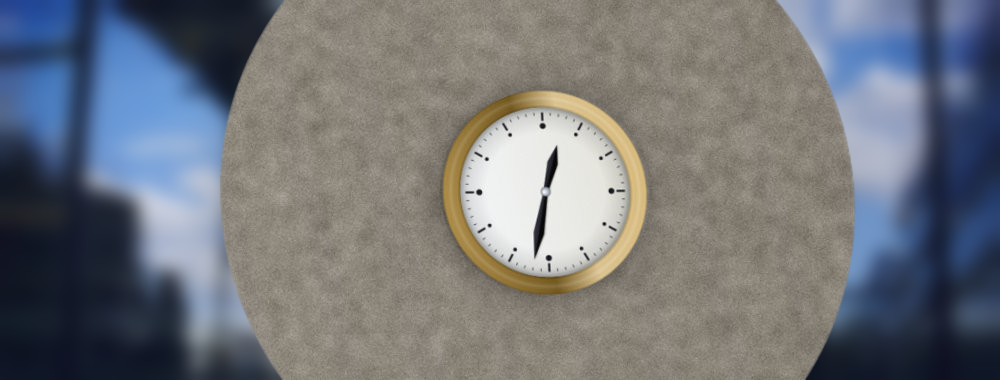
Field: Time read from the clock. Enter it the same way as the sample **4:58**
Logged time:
**12:32**
